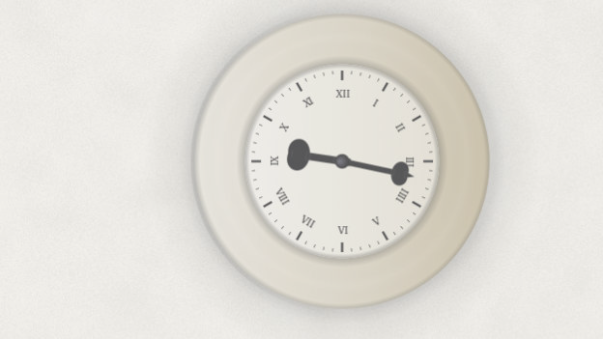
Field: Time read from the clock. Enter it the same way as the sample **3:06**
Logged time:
**9:17**
